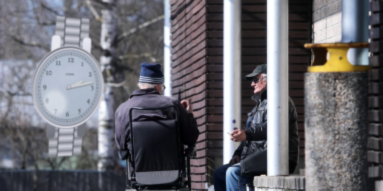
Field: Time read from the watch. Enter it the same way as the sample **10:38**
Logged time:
**2:13**
